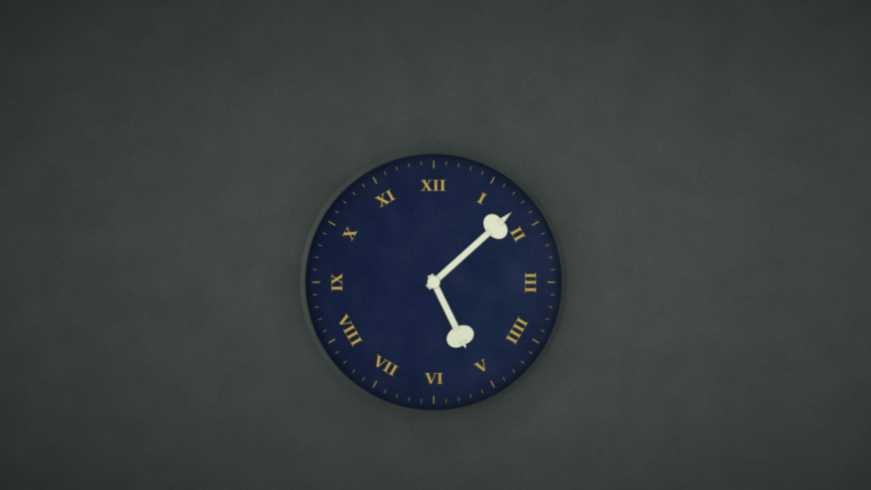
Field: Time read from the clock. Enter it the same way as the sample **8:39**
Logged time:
**5:08**
